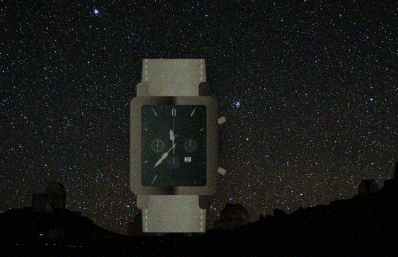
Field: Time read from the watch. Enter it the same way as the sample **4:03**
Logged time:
**11:37**
